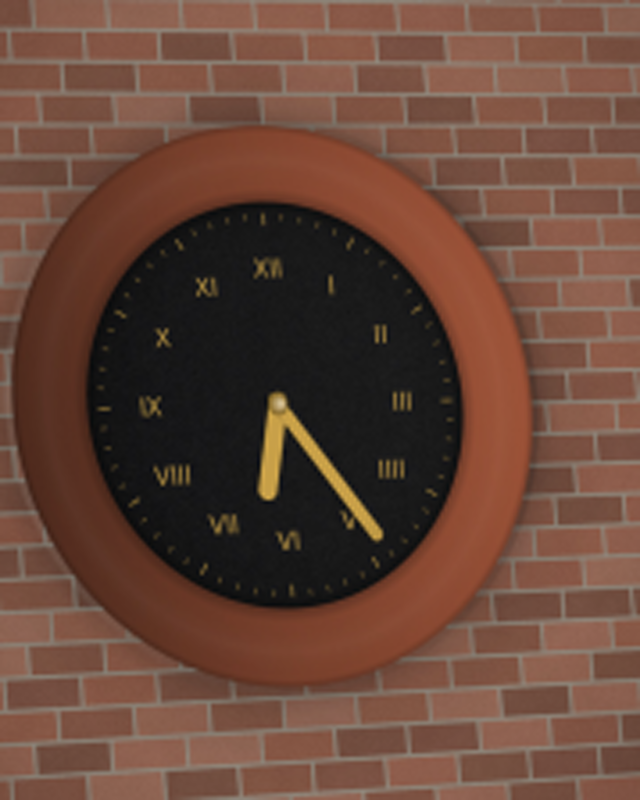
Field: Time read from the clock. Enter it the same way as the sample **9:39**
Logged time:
**6:24**
